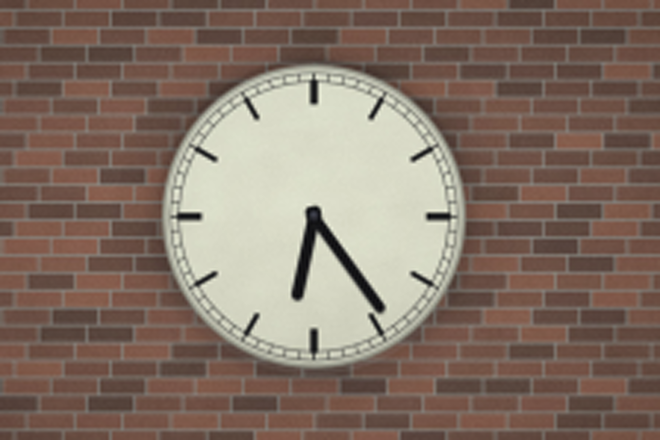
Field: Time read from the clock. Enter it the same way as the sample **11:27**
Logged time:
**6:24**
